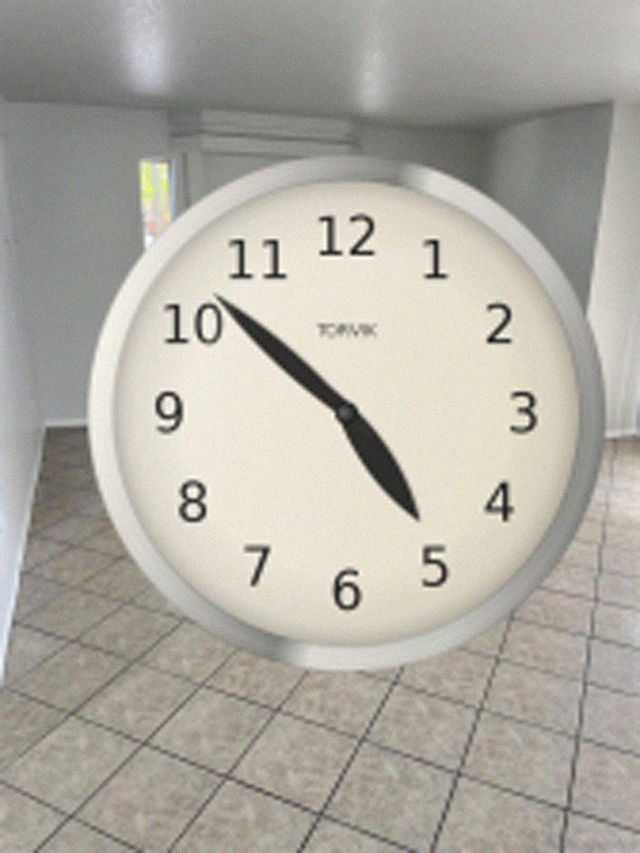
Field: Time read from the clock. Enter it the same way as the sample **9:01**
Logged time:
**4:52**
